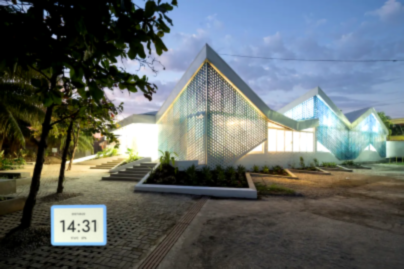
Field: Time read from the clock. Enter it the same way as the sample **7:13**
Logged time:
**14:31**
